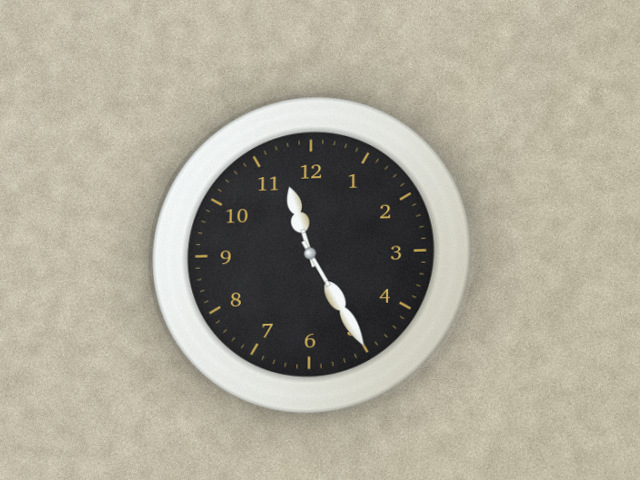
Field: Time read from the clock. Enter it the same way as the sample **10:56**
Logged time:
**11:25**
